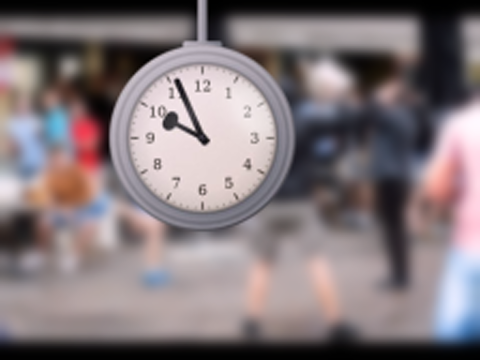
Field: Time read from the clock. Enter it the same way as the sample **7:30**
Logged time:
**9:56**
